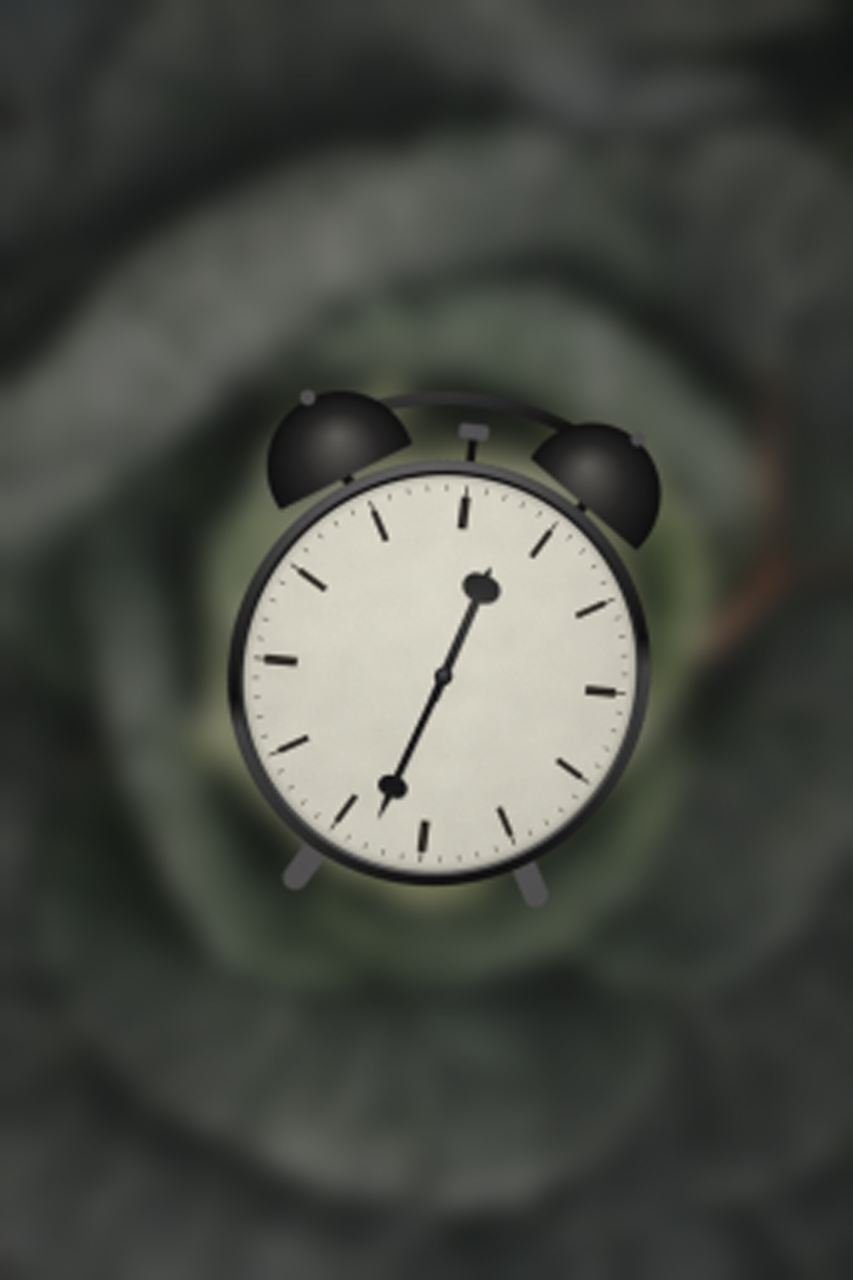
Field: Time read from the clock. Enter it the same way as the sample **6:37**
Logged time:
**12:33**
